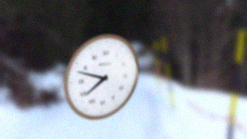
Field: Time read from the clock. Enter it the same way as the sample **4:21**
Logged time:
**7:48**
